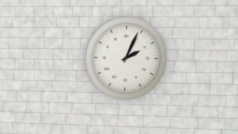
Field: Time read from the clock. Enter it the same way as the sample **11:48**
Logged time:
**2:04**
